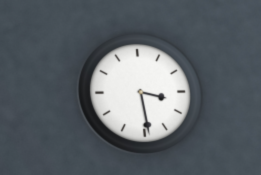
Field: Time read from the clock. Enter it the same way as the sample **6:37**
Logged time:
**3:29**
